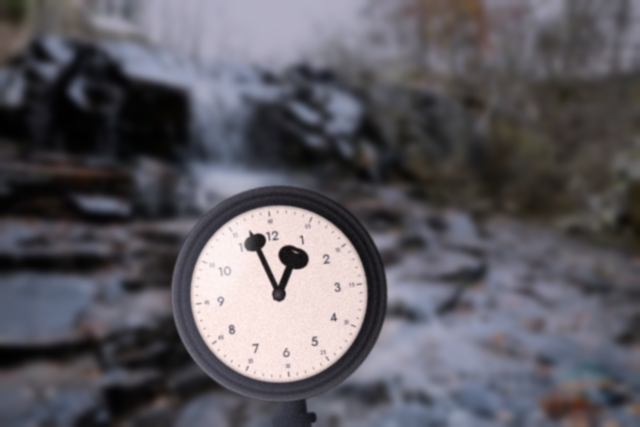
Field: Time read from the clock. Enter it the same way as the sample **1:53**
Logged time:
**12:57**
